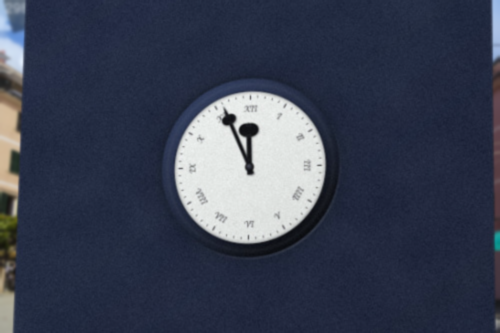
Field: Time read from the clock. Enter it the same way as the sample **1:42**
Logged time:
**11:56**
